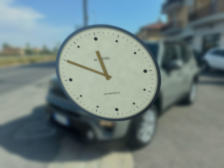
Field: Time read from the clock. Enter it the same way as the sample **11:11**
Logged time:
**11:50**
